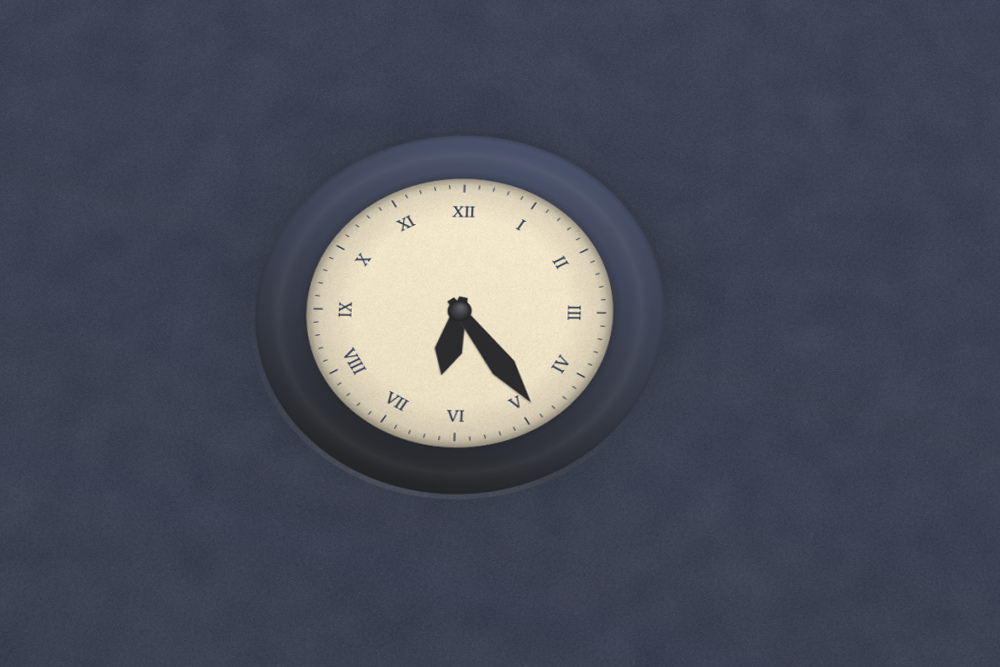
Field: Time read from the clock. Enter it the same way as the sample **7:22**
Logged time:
**6:24**
